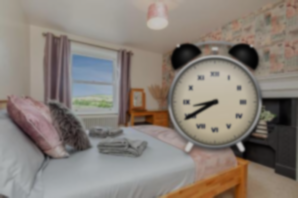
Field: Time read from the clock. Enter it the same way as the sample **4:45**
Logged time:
**8:40**
